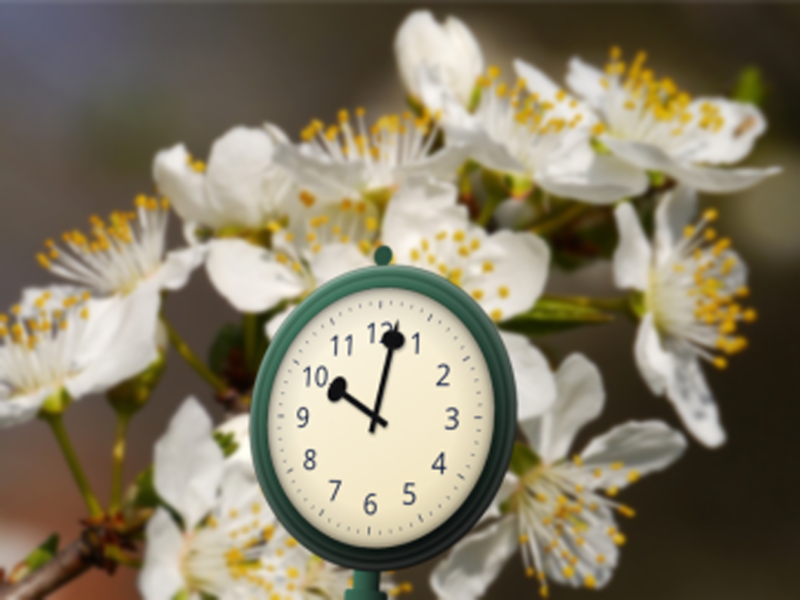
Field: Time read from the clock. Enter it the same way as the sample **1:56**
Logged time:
**10:02**
